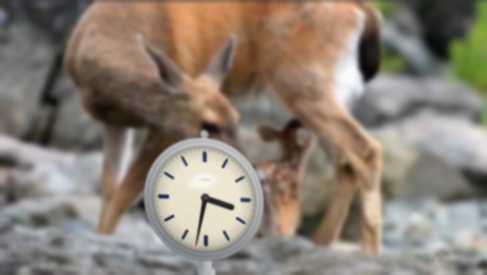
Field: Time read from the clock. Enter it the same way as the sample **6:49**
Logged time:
**3:32**
